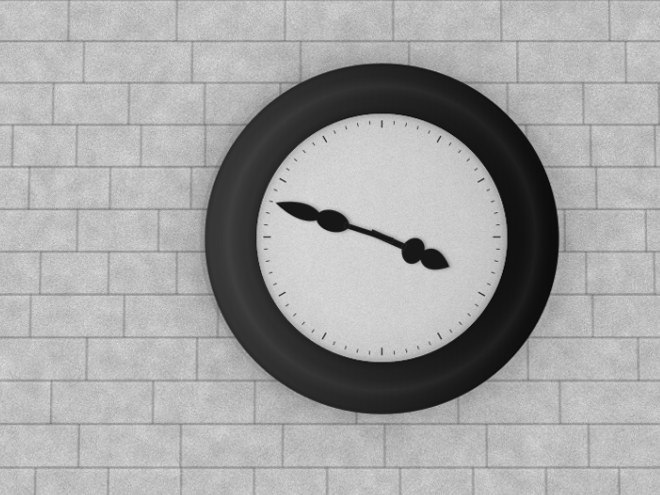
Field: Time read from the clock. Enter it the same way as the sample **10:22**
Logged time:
**3:48**
